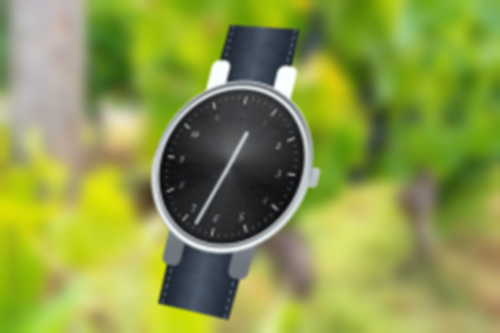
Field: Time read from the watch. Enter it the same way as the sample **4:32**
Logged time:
**12:33**
